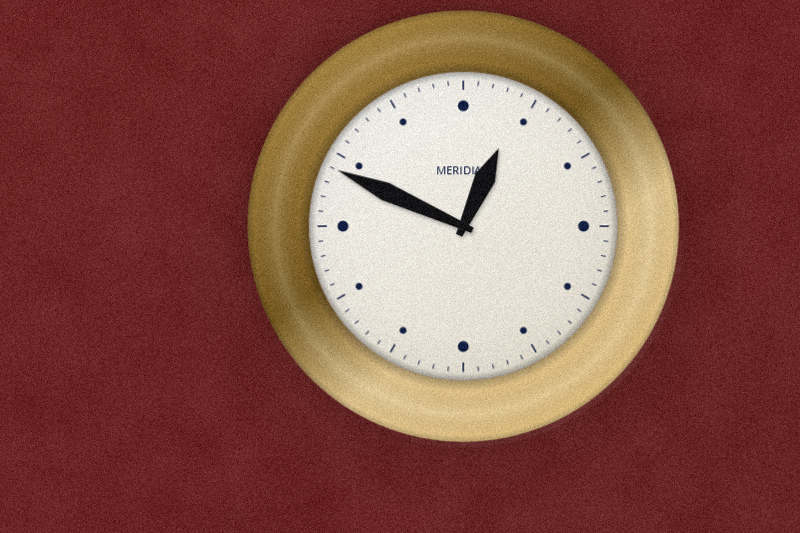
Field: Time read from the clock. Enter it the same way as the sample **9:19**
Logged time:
**12:49**
